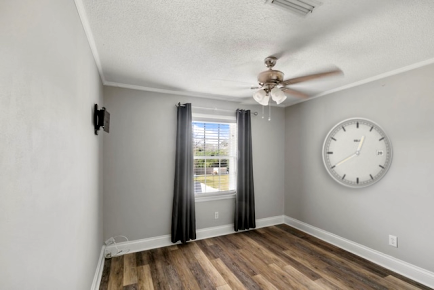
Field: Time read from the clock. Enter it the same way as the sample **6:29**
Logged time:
**12:40**
